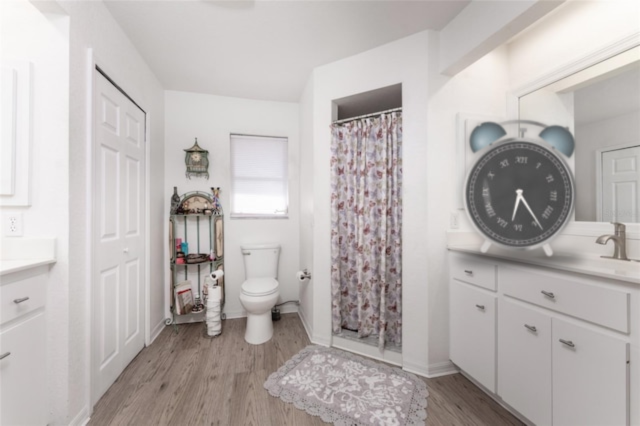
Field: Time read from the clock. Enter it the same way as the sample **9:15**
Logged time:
**6:24**
